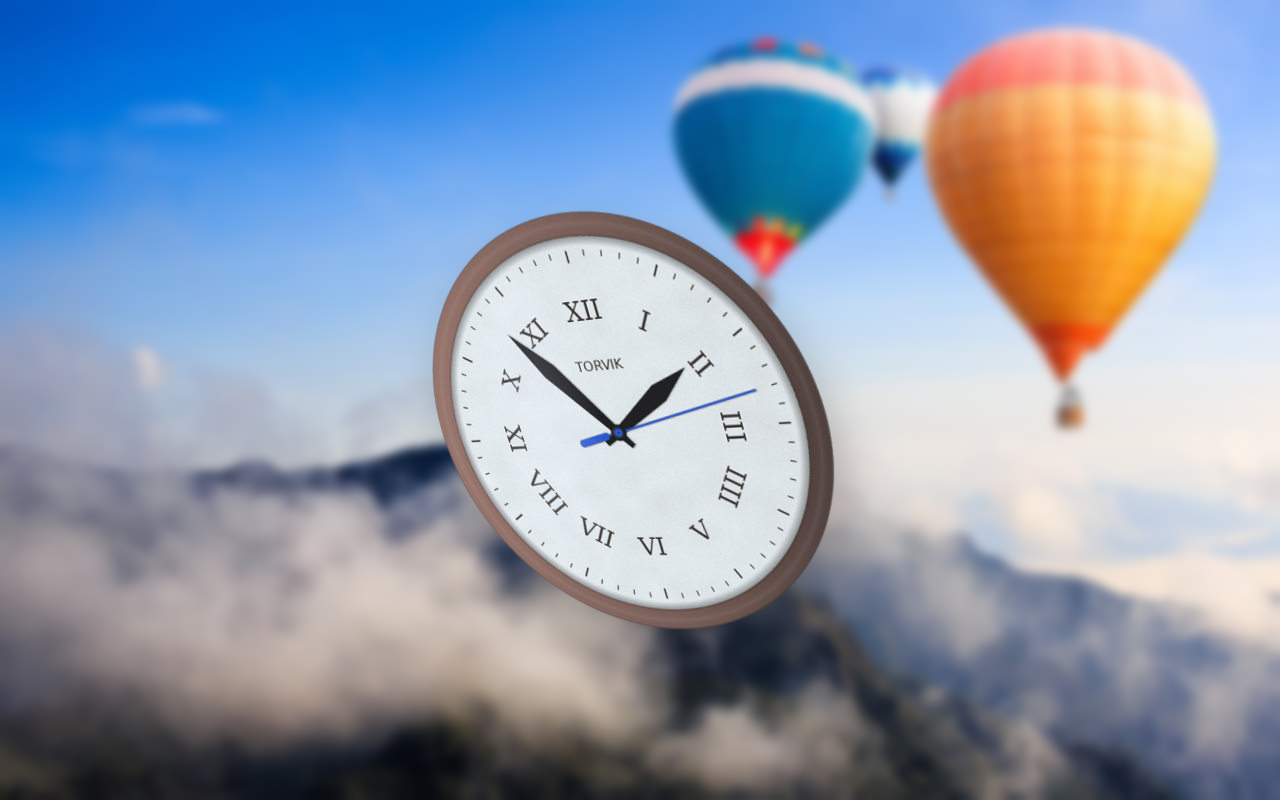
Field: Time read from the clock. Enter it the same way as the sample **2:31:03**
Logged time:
**1:53:13**
